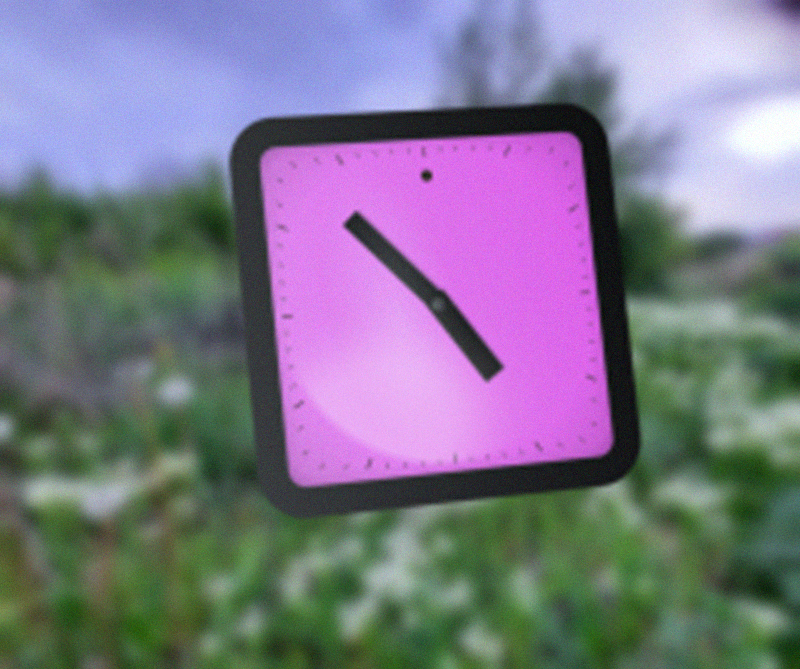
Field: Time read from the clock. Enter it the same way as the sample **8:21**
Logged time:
**4:53**
